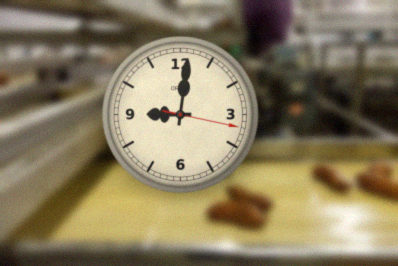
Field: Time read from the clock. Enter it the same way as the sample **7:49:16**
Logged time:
**9:01:17**
